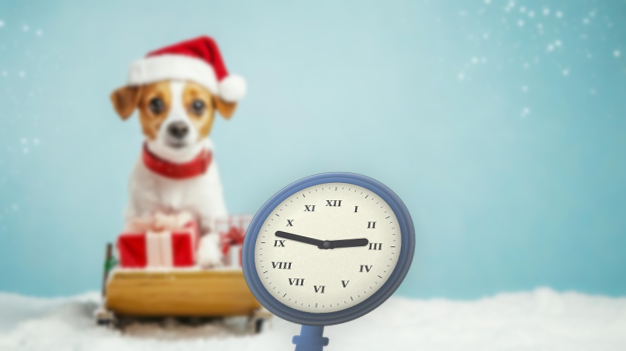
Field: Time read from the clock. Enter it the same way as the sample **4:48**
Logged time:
**2:47**
